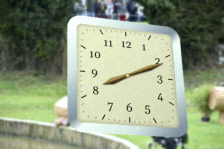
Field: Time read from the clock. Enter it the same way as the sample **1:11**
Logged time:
**8:11**
